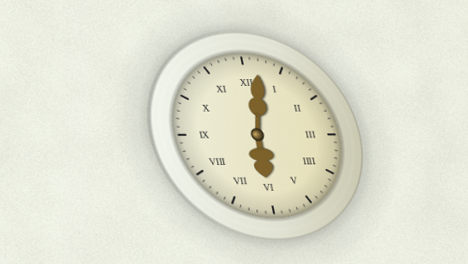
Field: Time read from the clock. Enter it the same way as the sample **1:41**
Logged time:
**6:02**
